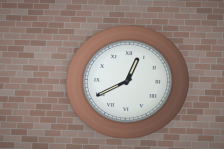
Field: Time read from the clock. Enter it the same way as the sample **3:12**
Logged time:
**12:40**
